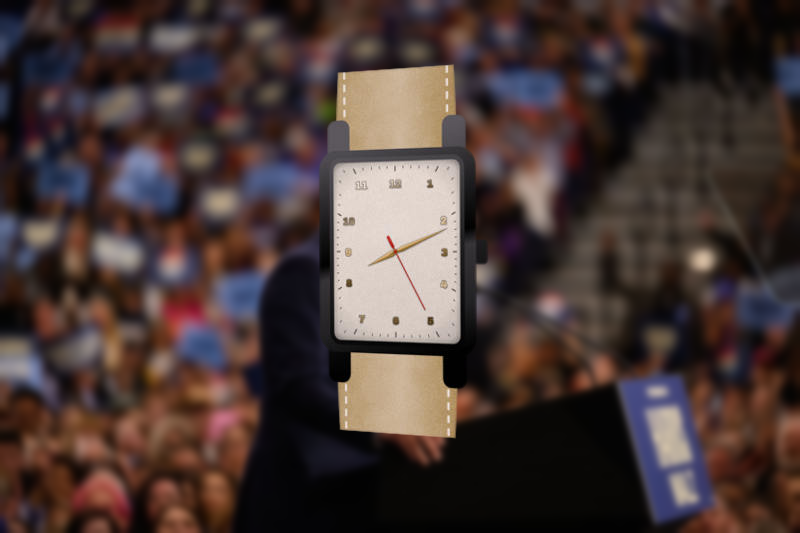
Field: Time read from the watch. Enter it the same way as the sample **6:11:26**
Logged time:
**8:11:25**
